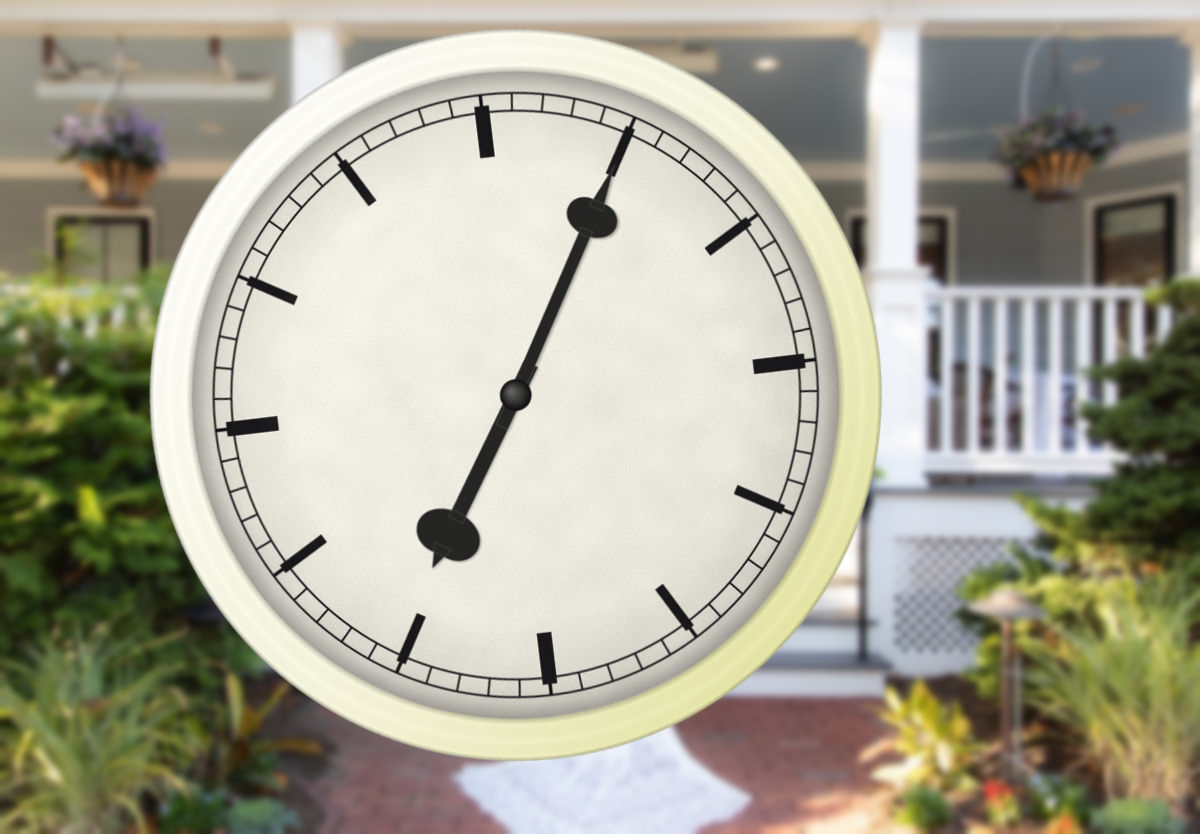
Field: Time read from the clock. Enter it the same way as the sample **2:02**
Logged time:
**7:05**
